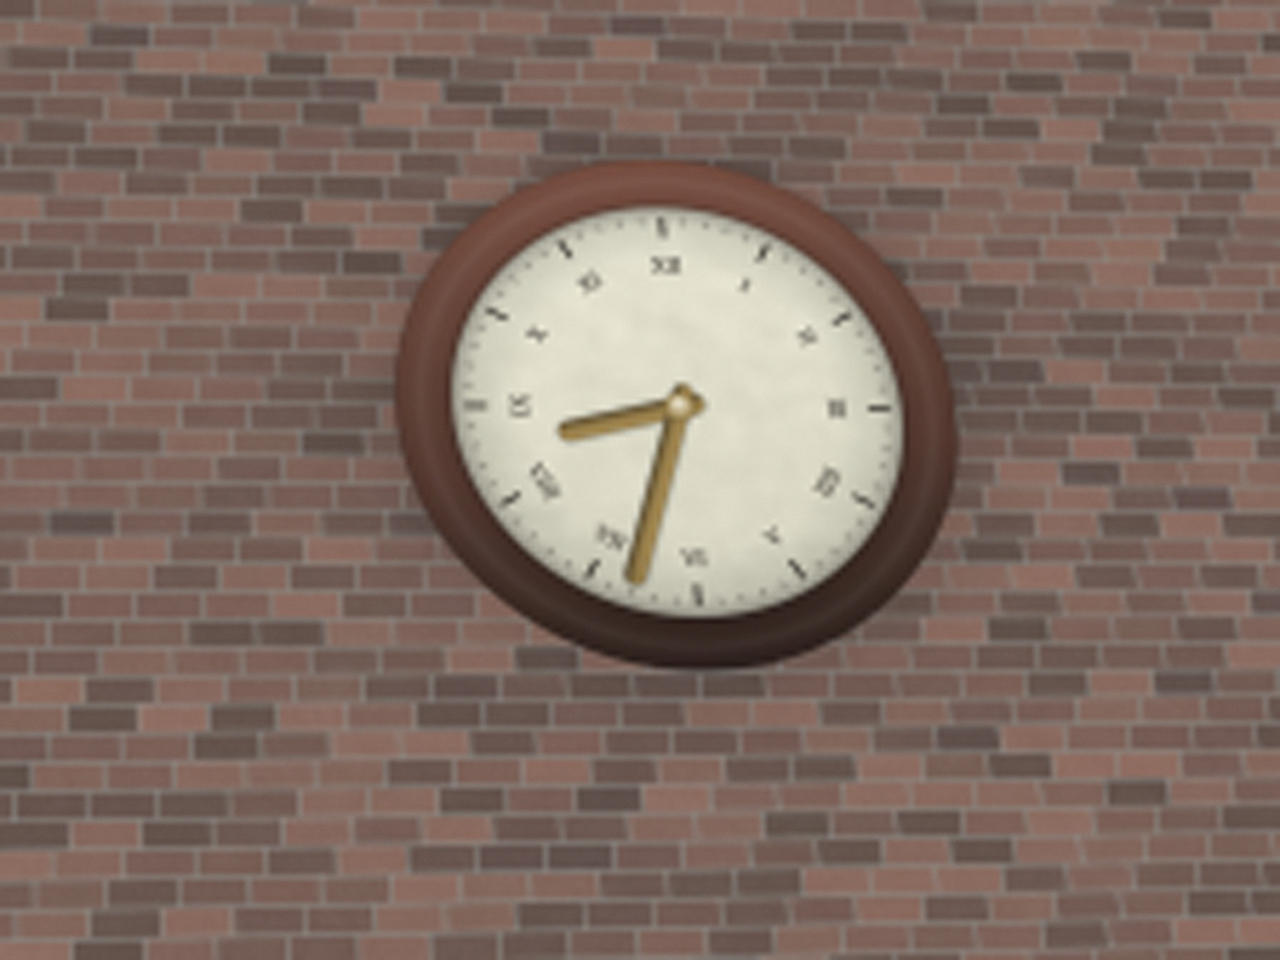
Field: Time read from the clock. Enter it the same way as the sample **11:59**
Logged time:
**8:33**
